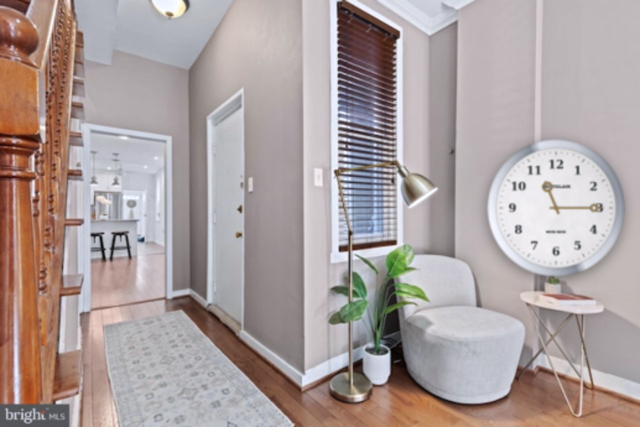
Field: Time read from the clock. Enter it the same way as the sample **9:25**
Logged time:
**11:15**
